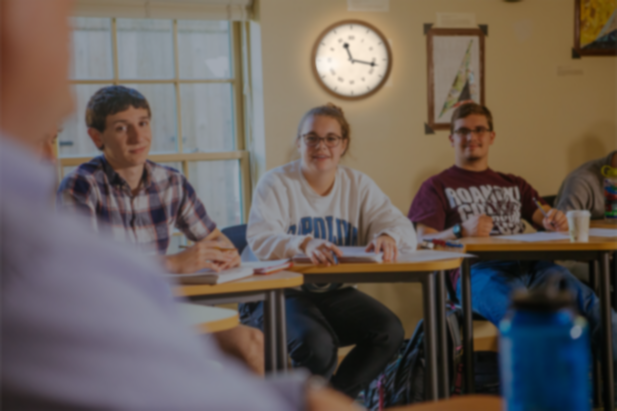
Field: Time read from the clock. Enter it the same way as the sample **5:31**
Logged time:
**11:17**
